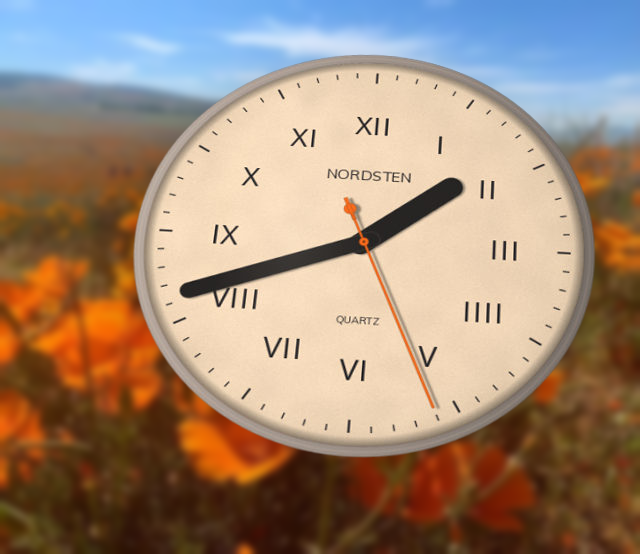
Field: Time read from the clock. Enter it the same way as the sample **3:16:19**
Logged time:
**1:41:26**
